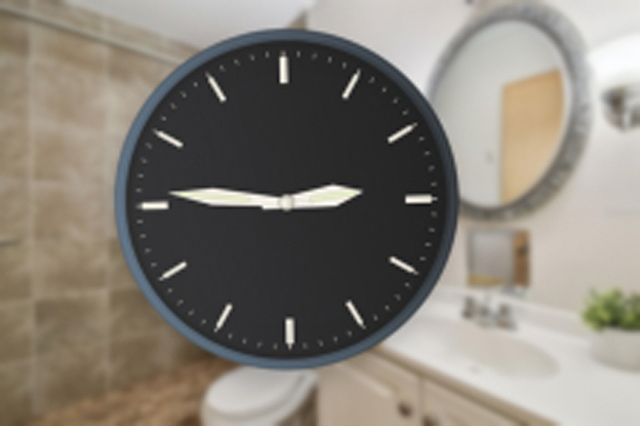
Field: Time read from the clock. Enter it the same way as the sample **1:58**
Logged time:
**2:46**
